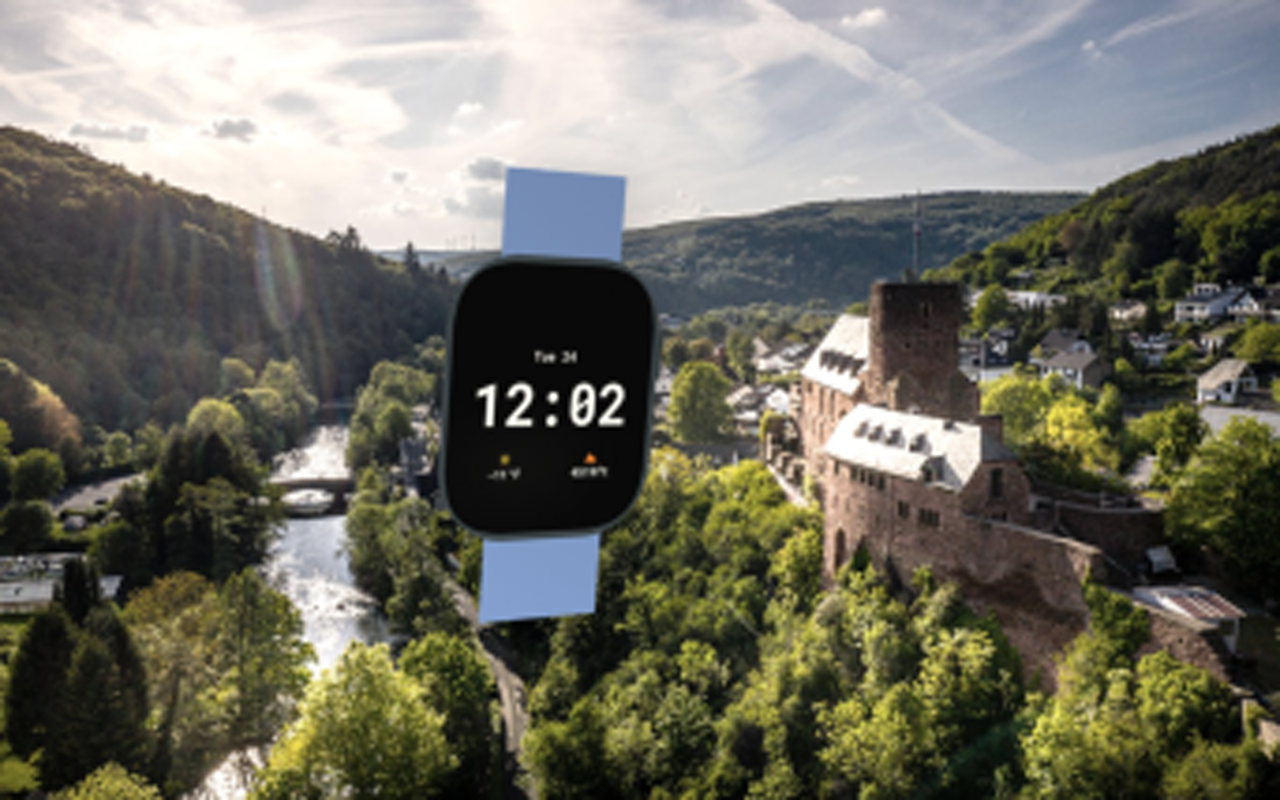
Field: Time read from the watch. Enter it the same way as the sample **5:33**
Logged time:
**12:02**
